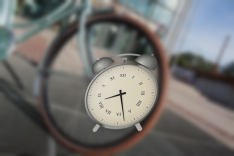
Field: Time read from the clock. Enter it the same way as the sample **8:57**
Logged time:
**8:28**
